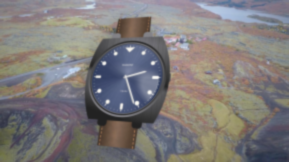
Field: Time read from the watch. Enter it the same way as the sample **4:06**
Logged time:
**2:26**
